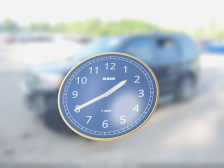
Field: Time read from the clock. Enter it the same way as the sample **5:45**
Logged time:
**1:40**
